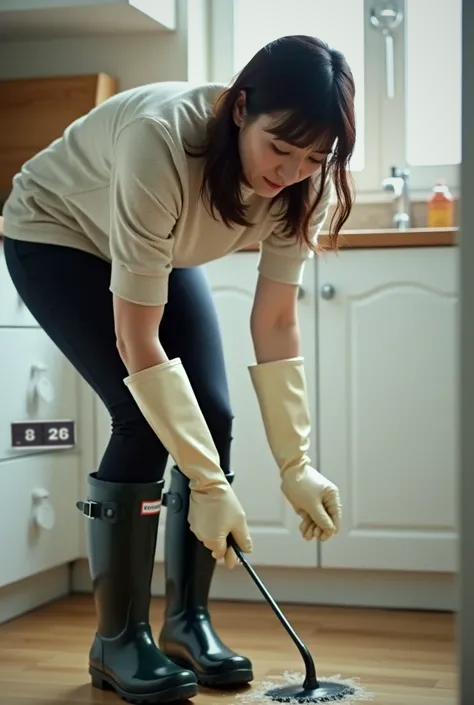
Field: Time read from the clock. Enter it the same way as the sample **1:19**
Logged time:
**8:26**
